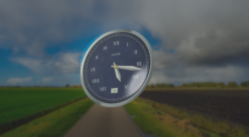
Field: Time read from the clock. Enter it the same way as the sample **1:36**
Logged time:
**5:17**
